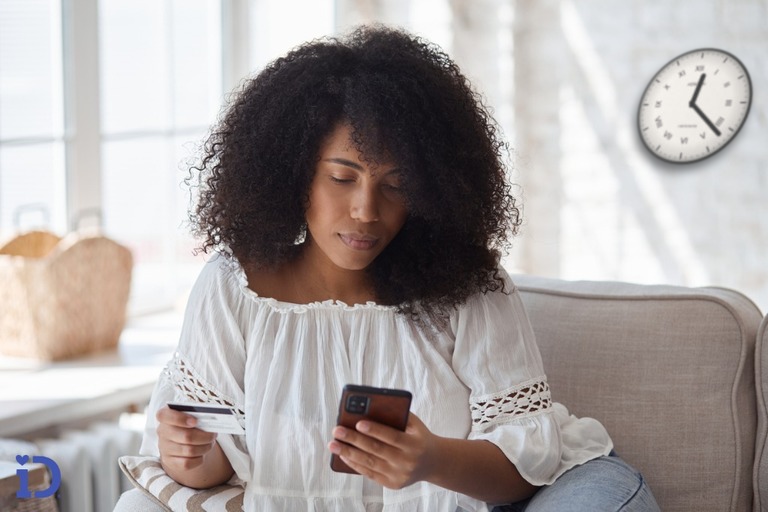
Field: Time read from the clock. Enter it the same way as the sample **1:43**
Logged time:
**12:22**
